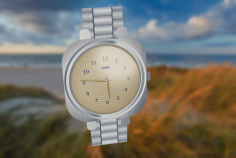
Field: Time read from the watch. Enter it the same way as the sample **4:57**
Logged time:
**5:46**
